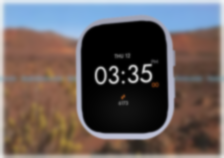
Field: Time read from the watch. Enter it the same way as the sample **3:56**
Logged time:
**3:35**
